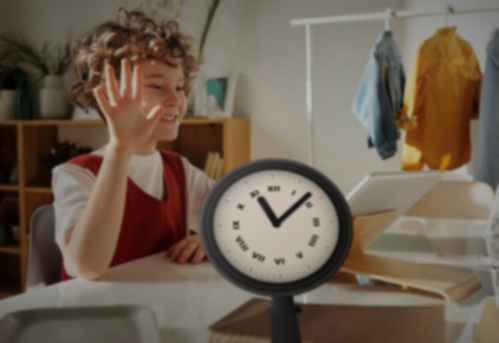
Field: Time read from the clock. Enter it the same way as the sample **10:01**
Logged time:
**11:08**
